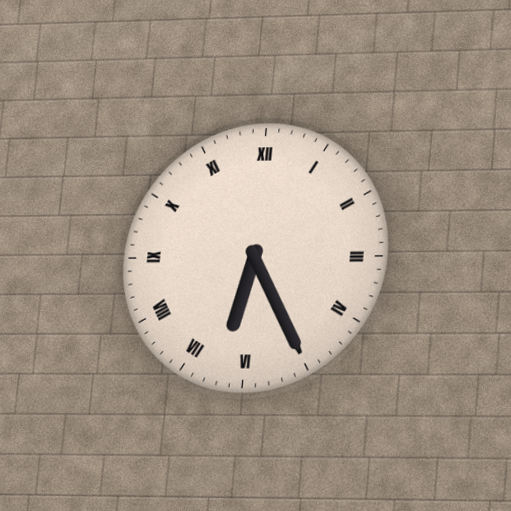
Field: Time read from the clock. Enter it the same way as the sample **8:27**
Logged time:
**6:25**
